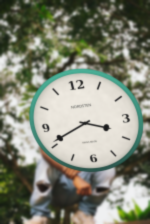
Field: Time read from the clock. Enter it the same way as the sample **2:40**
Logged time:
**3:41**
